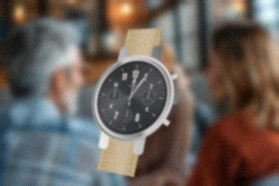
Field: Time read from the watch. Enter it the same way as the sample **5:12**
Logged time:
**12:05**
